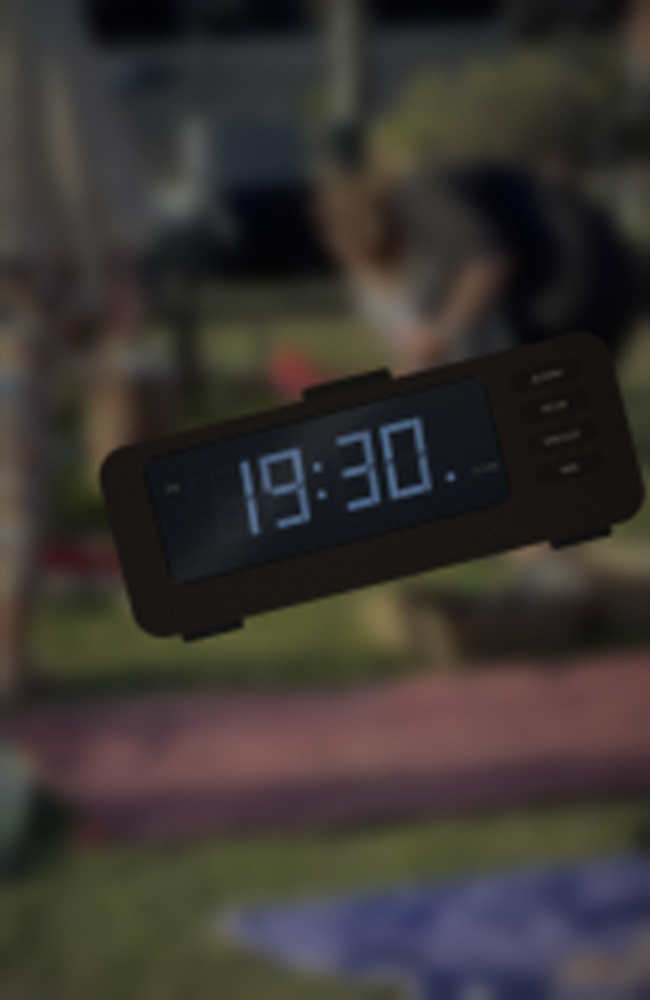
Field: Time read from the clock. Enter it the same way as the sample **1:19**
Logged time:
**19:30**
